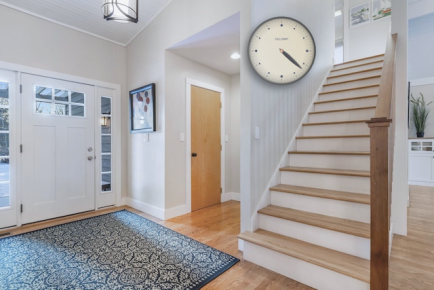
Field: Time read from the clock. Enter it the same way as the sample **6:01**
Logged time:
**4:22**
